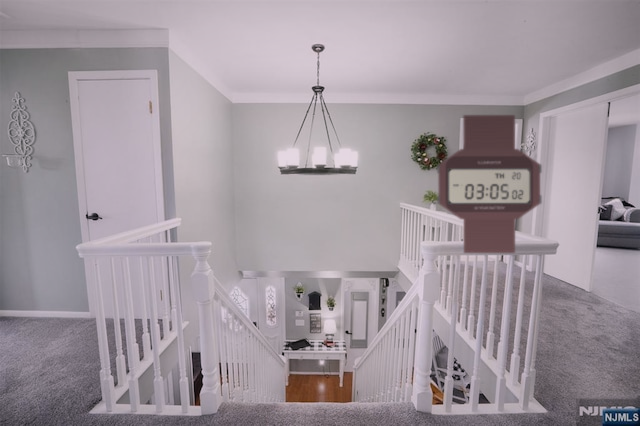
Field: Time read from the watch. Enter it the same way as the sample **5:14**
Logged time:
**3:05**
